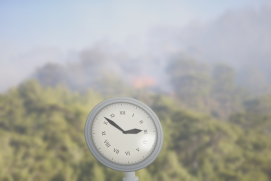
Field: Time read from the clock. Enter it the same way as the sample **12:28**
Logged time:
**2:52**
